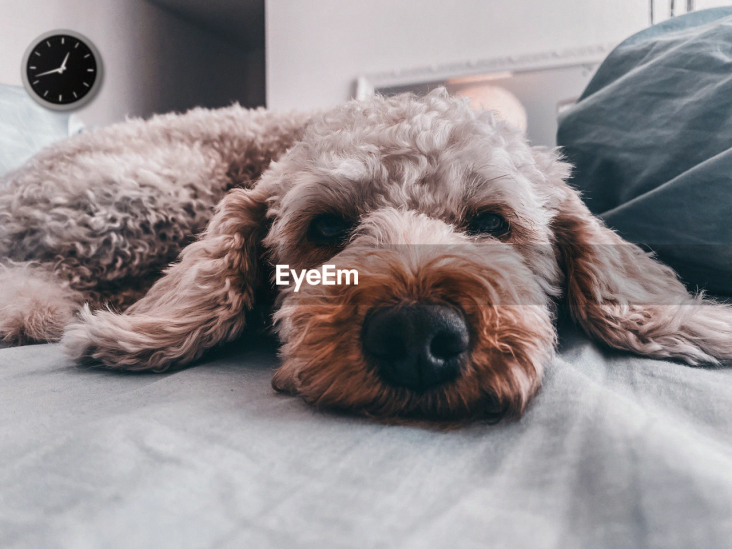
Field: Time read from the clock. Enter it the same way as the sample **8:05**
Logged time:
**12:42**
